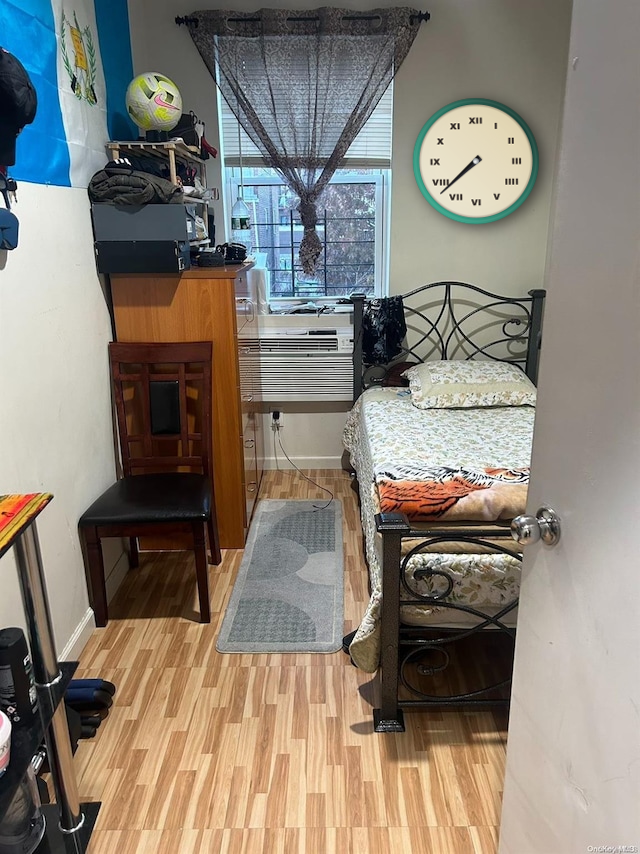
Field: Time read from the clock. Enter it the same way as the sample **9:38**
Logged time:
**7:38**
